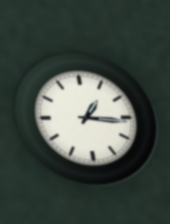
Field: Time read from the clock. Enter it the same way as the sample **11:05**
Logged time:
**1:16**
